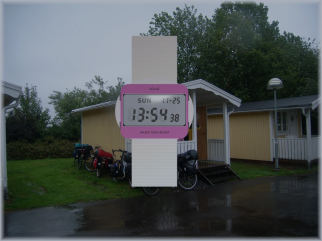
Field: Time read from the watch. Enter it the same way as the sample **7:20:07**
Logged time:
**13:54:38**
